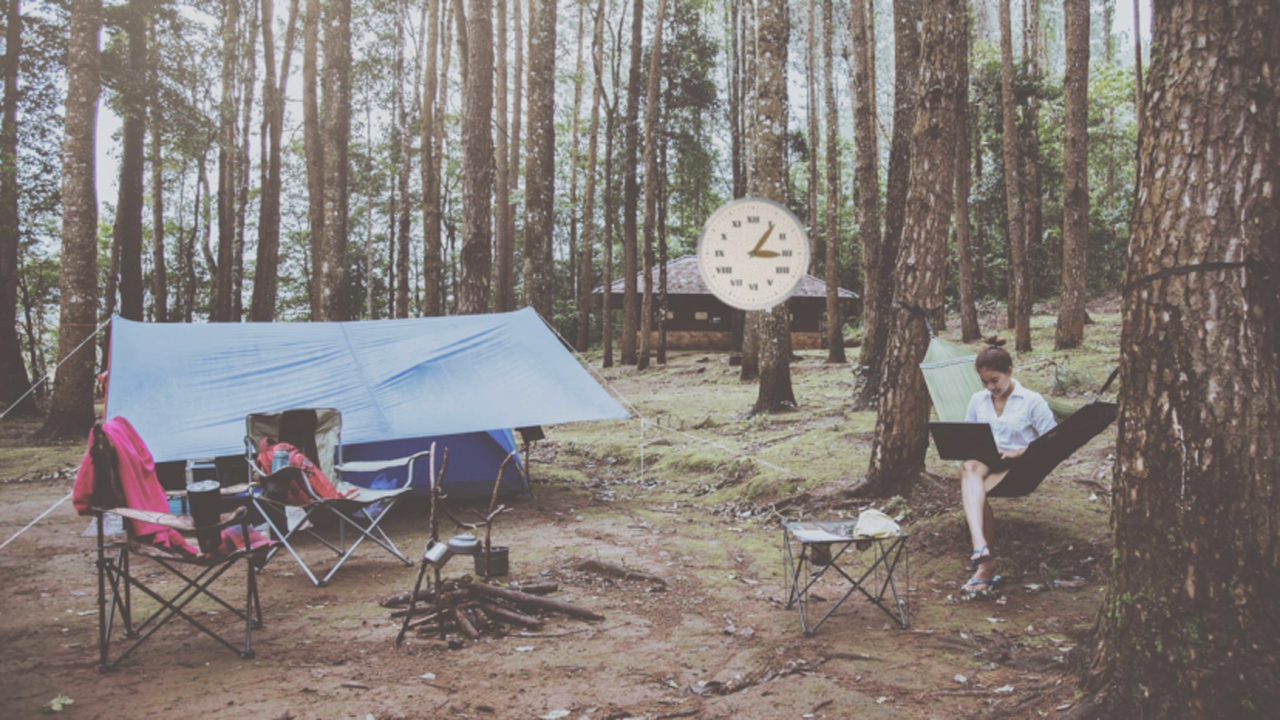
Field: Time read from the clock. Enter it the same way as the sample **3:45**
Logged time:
**3:06**
